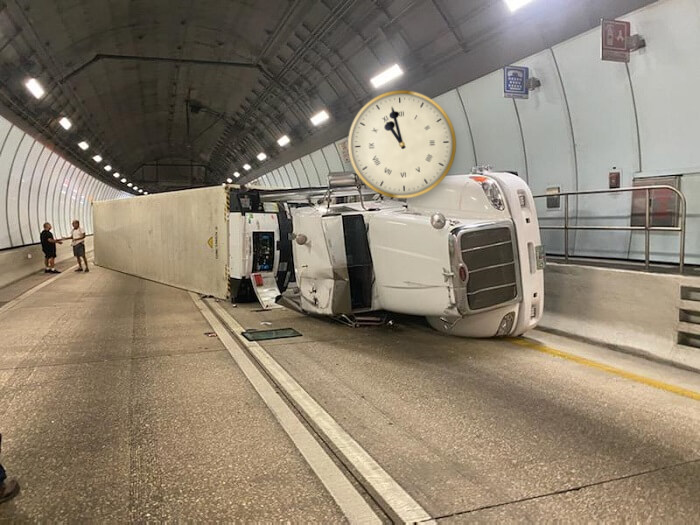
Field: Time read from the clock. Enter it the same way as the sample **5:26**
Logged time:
**10:58**
